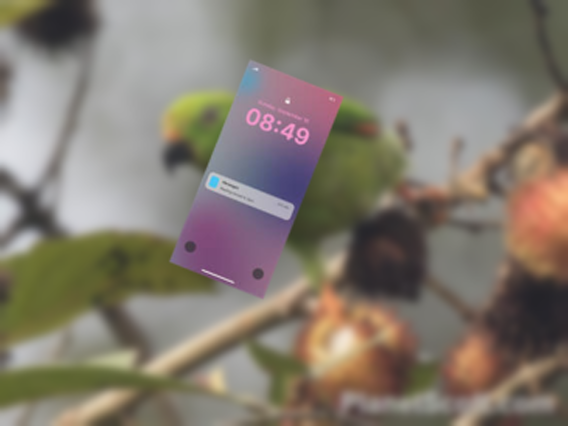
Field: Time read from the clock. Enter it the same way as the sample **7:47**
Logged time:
**8:49**
